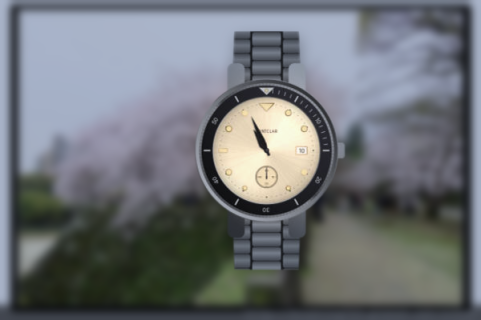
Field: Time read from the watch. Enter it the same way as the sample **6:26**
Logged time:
**10:56**
